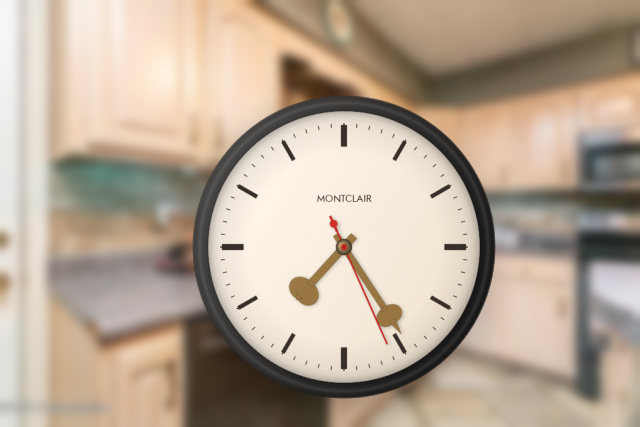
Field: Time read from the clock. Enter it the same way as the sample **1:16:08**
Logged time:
**7:24:26**
